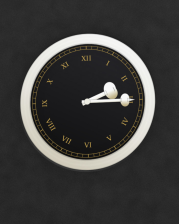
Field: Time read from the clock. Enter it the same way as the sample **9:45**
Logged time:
**2:15**
